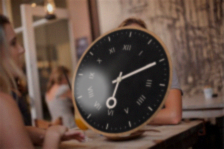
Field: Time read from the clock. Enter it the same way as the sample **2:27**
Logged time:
**6:10**
